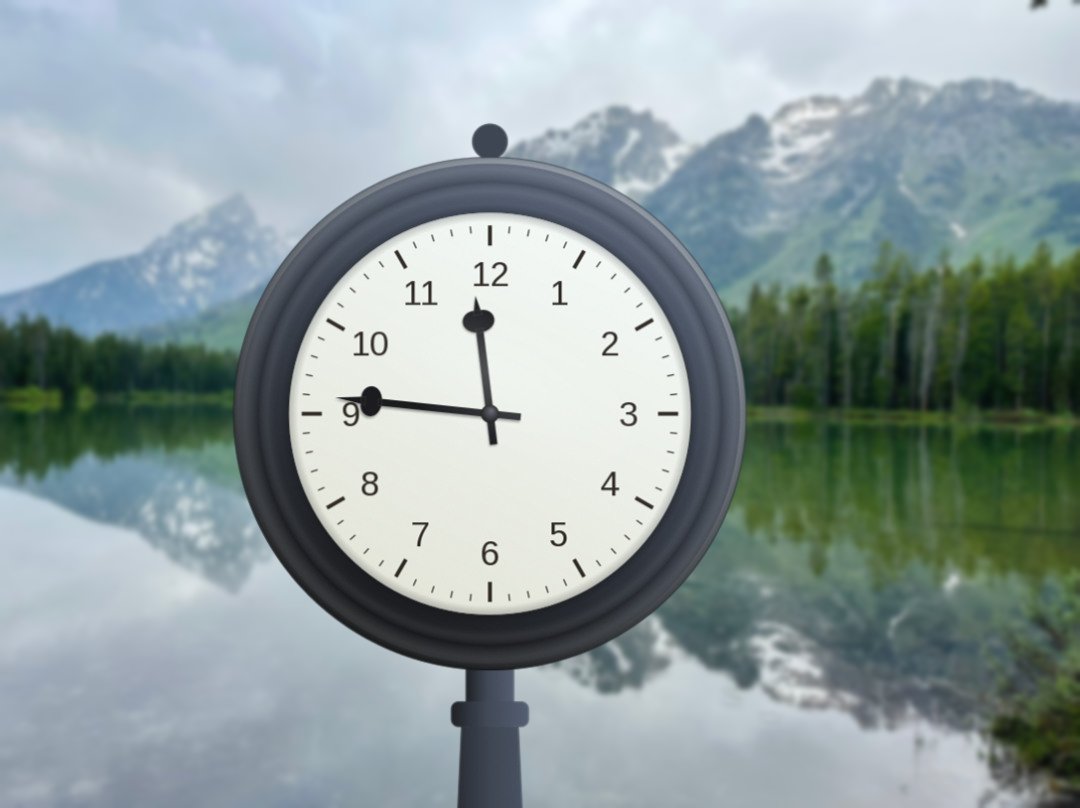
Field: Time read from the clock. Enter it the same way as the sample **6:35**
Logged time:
**11:46**
